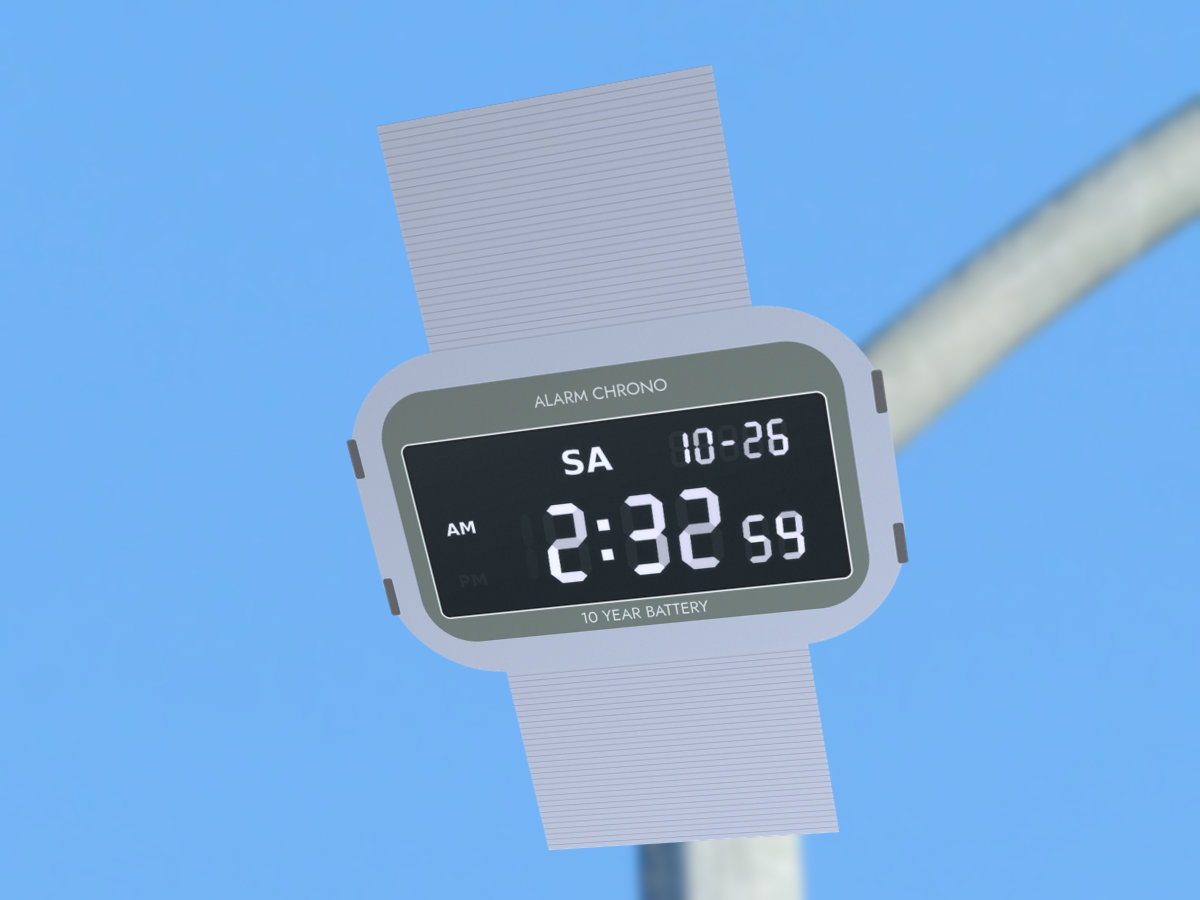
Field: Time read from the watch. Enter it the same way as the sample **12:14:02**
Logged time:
**2:32:59**
